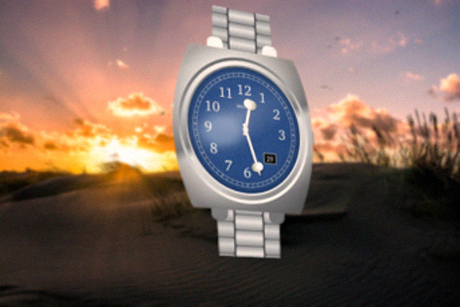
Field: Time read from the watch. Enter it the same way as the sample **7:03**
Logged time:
**12:27**
